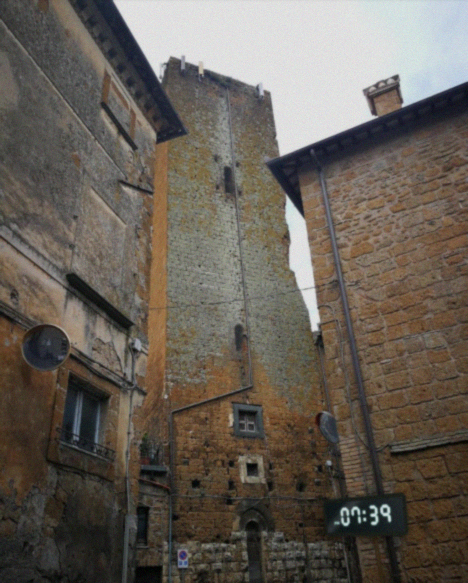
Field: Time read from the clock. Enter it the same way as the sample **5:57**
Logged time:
**7:39**
